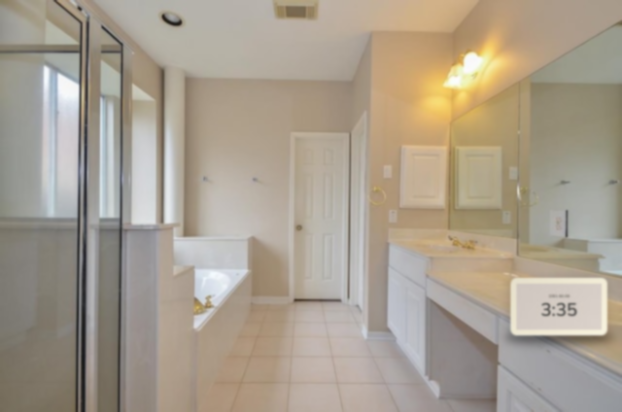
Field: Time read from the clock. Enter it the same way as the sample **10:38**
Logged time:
**3:35**
